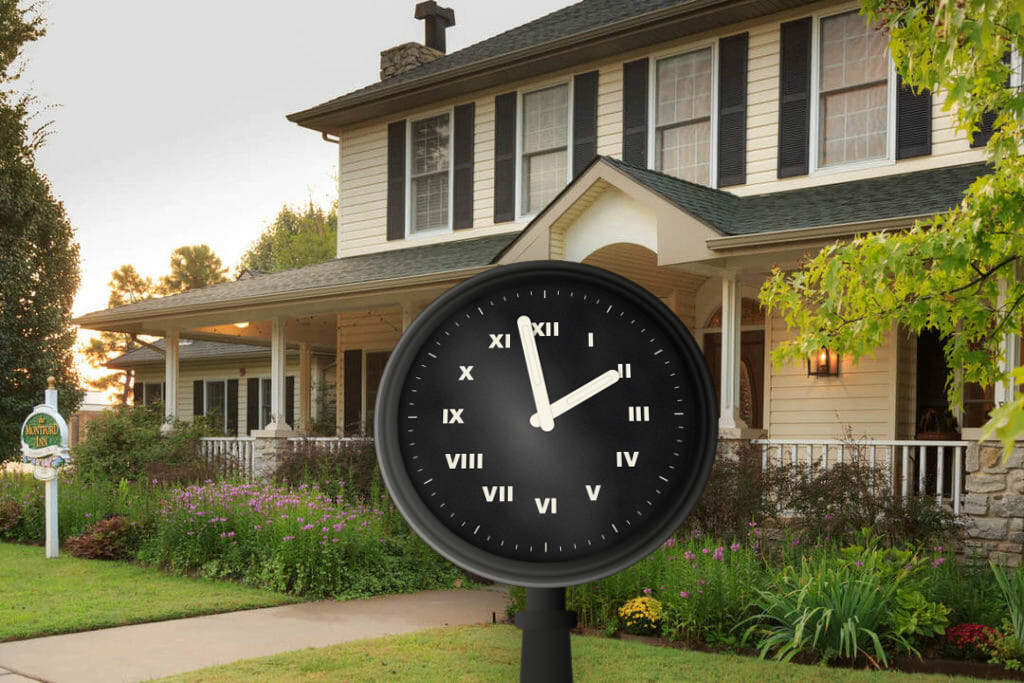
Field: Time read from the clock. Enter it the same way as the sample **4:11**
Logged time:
**1:58**
